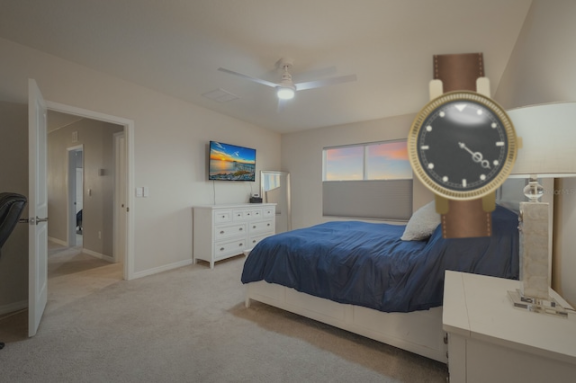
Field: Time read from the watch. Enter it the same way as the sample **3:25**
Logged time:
**4:22**
